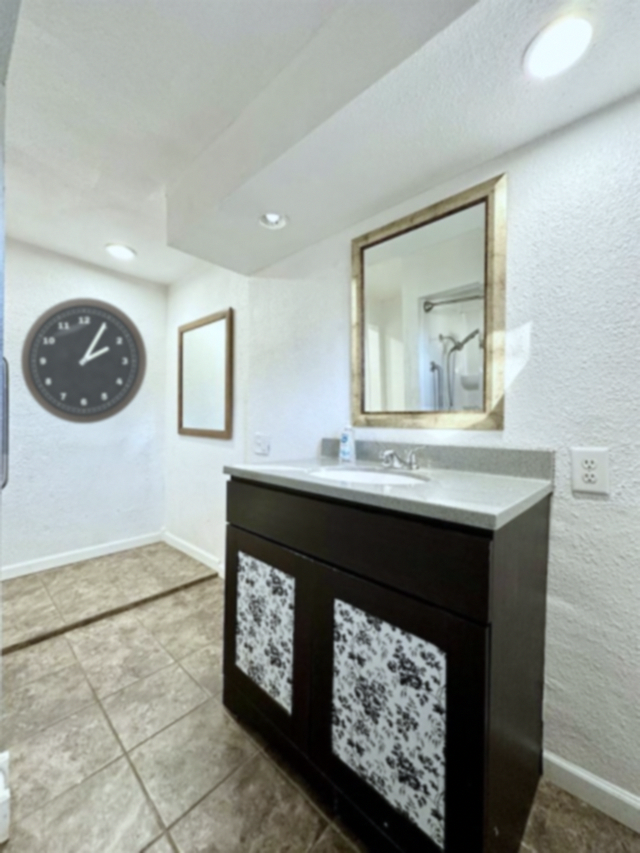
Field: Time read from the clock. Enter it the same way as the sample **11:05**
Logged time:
**2:05**
